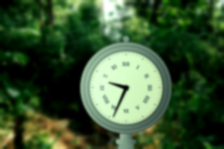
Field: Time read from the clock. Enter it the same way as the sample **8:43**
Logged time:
**9:34**
